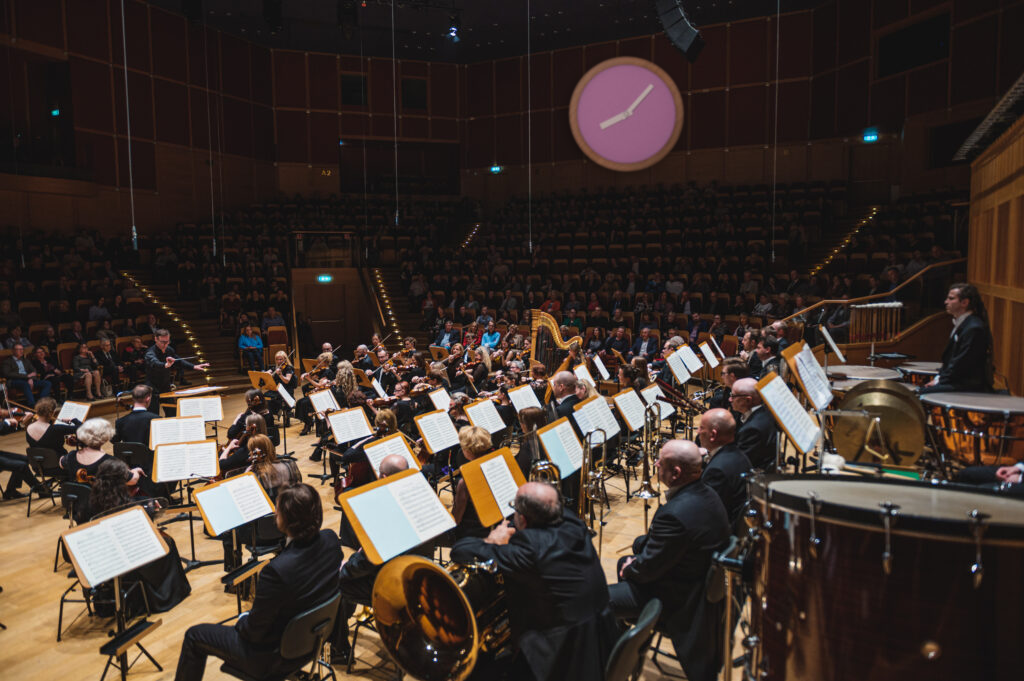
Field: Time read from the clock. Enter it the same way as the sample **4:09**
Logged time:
**8:07**
